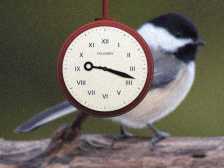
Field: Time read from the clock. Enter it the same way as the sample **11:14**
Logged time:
**9:18**
